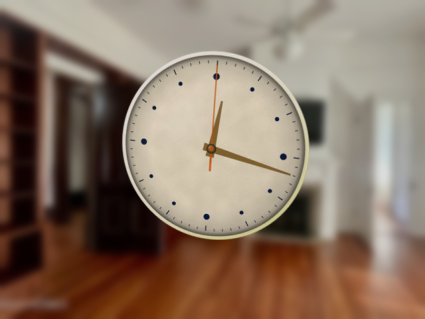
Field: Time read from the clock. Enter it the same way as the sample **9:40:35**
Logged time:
**12:17:00**
